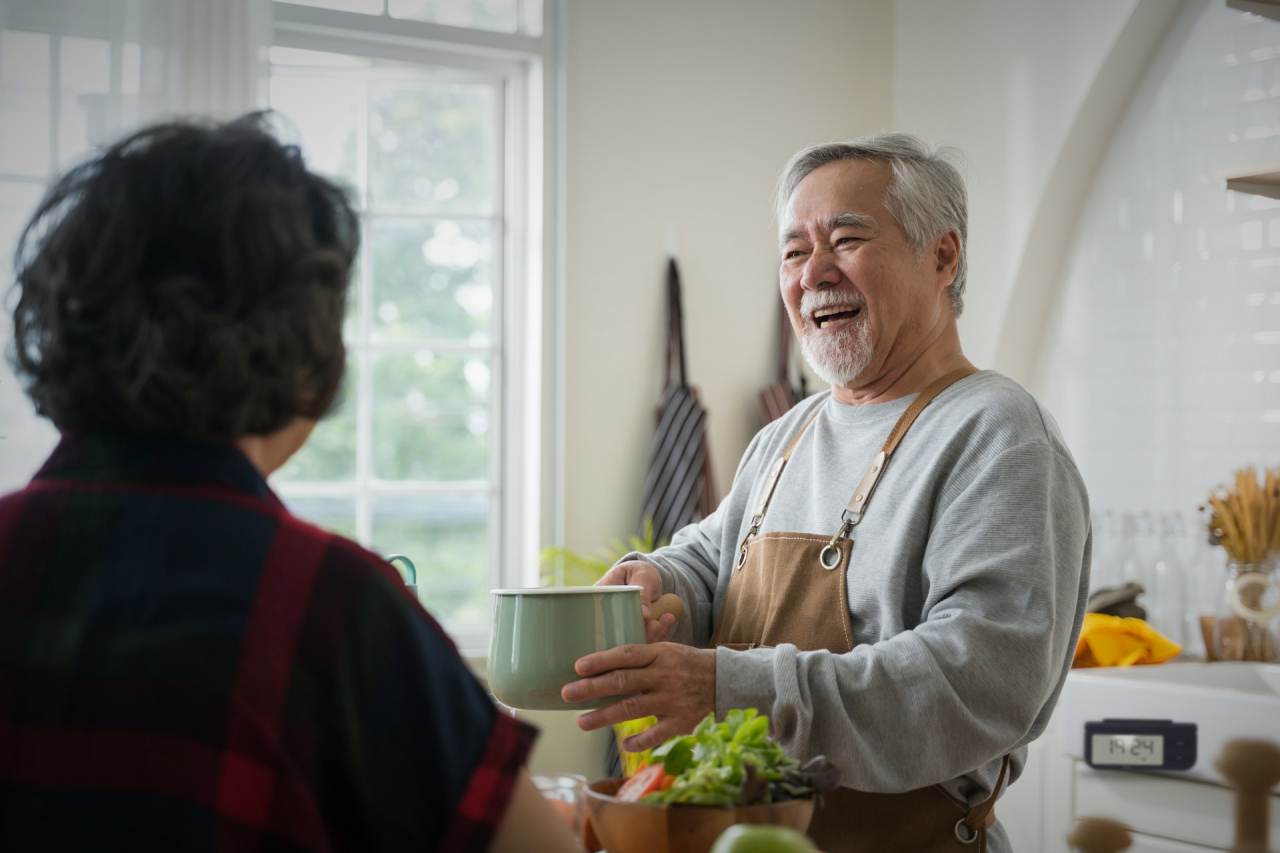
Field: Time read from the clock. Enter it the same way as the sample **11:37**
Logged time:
**19:24**
